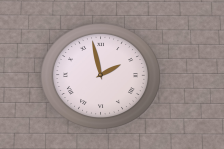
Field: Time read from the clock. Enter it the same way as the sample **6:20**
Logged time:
**1:58**
